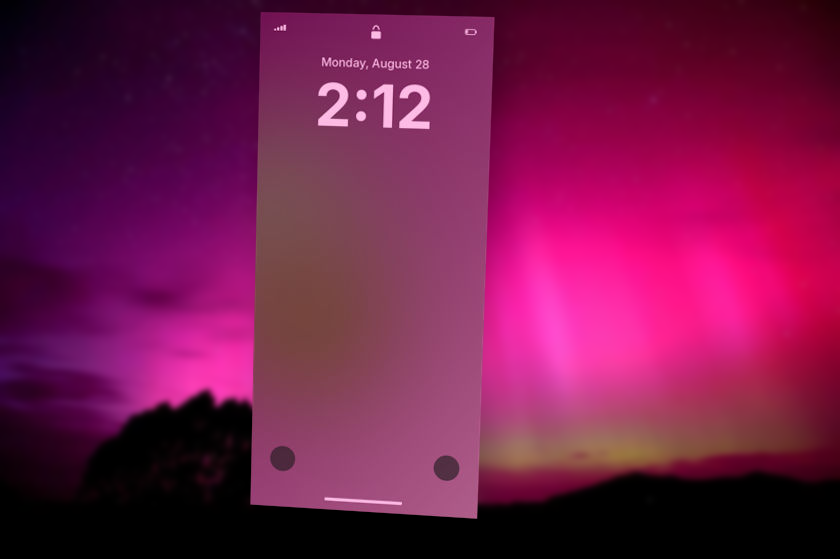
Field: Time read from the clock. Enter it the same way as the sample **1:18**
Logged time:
**2:12**
